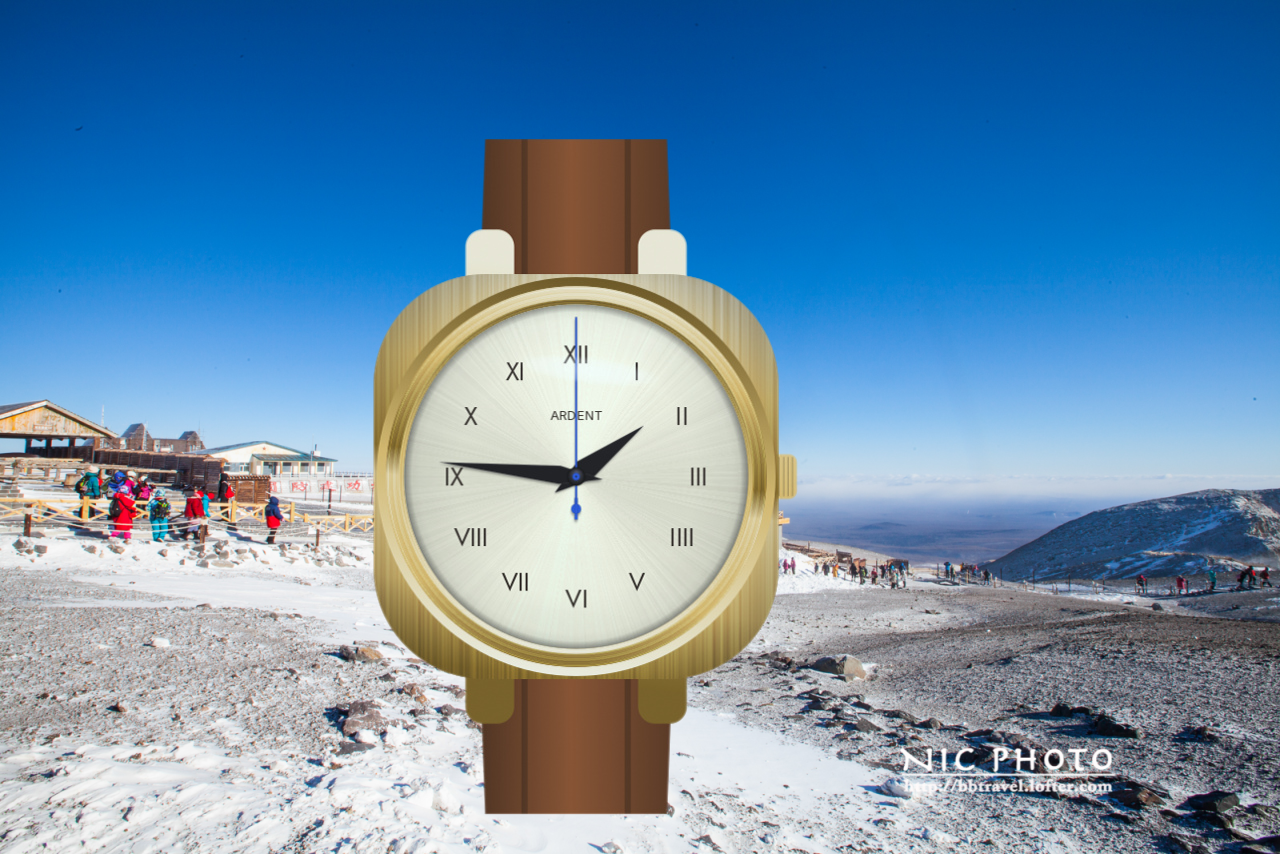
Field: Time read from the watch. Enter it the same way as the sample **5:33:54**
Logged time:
**1:46:00**
